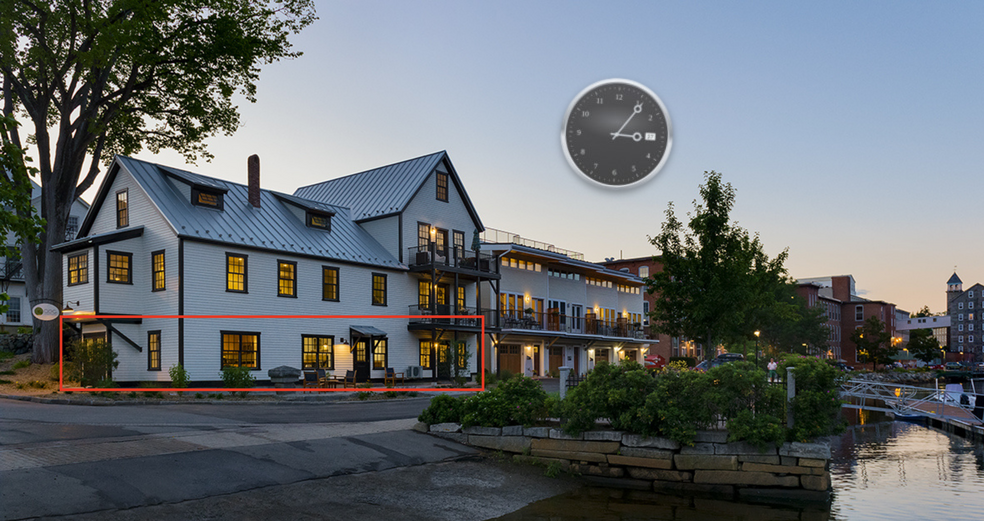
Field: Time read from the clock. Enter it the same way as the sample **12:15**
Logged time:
**3:06**
